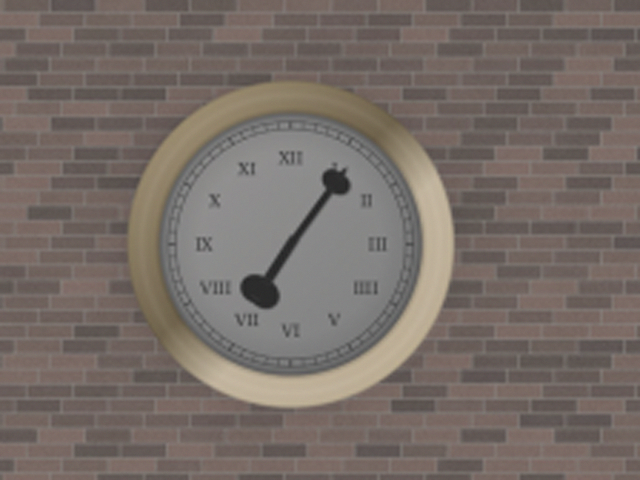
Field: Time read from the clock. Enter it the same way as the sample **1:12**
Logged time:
**7:06**
